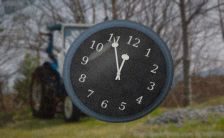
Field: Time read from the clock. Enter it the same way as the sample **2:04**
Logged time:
**11:55**
